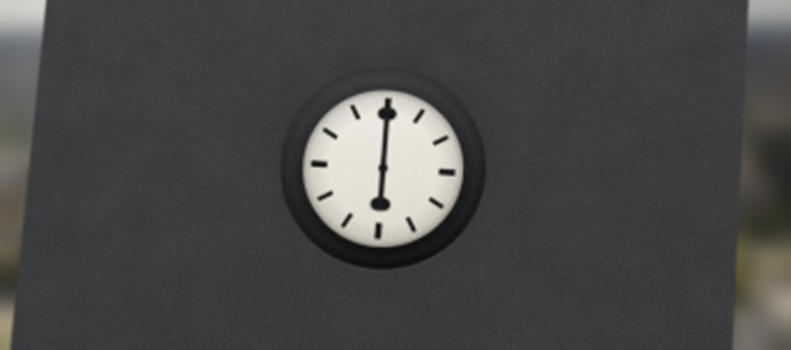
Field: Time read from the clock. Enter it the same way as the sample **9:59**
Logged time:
**6:00**
